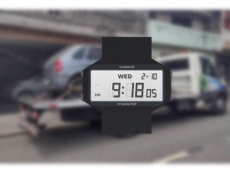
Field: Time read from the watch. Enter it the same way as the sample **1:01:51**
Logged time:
**9:18:05**
